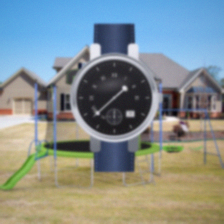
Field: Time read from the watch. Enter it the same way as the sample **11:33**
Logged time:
**1:38**
